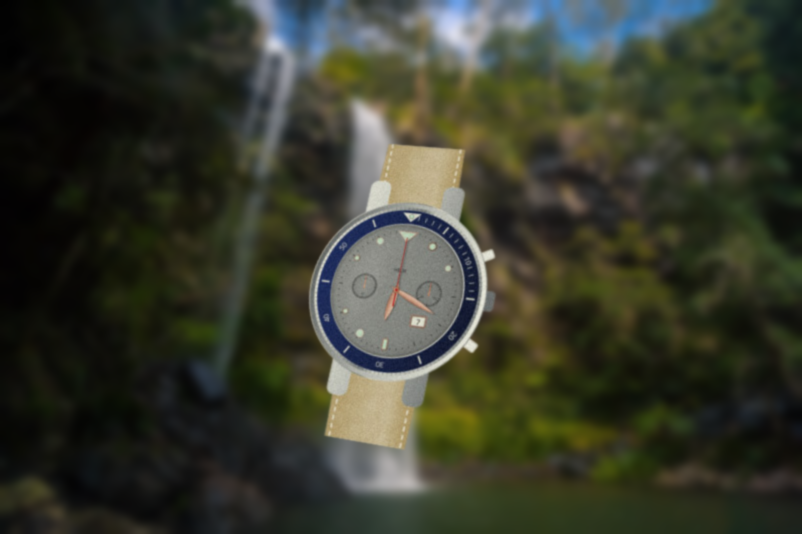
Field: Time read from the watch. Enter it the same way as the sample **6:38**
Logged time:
**6:19**
